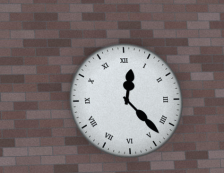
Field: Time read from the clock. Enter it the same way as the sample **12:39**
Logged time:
**12:23**
